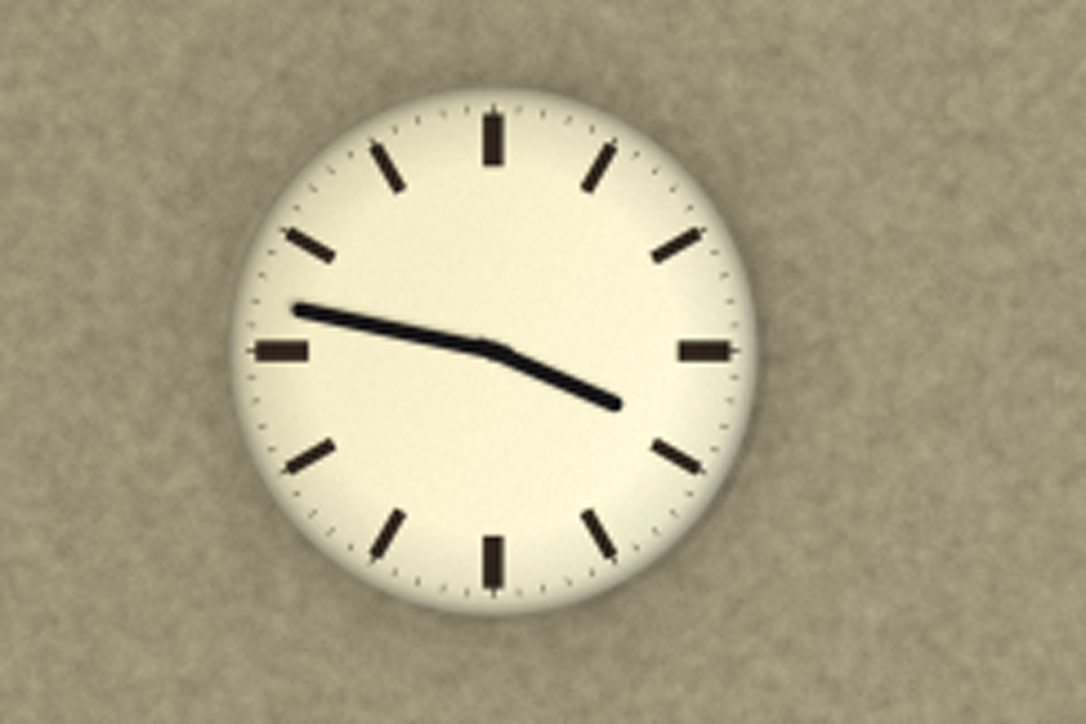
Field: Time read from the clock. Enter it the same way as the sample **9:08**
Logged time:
**3:47**
